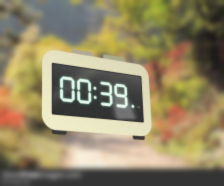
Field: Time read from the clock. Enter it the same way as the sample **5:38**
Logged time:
**0:39**
